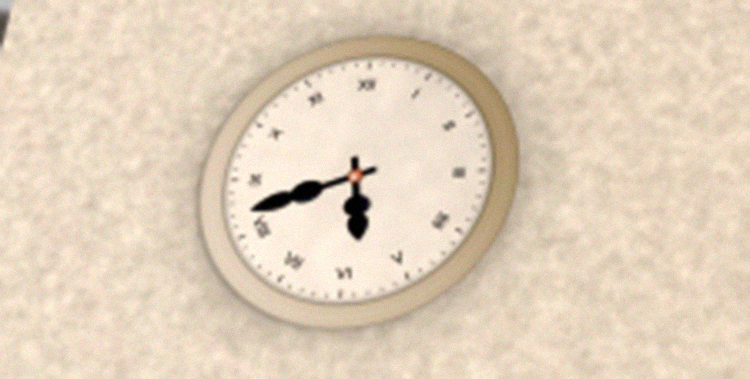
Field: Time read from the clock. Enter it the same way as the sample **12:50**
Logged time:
**5:42**
